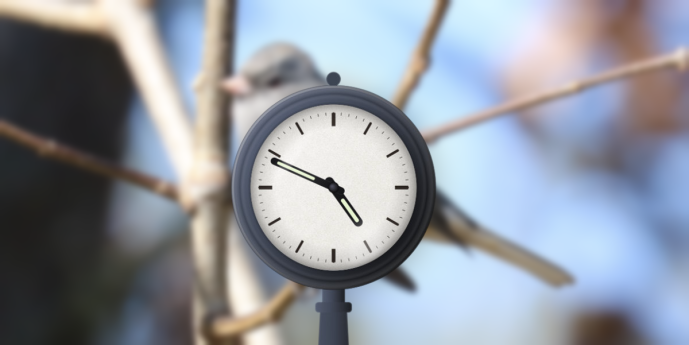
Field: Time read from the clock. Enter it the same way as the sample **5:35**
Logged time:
**4:49**
